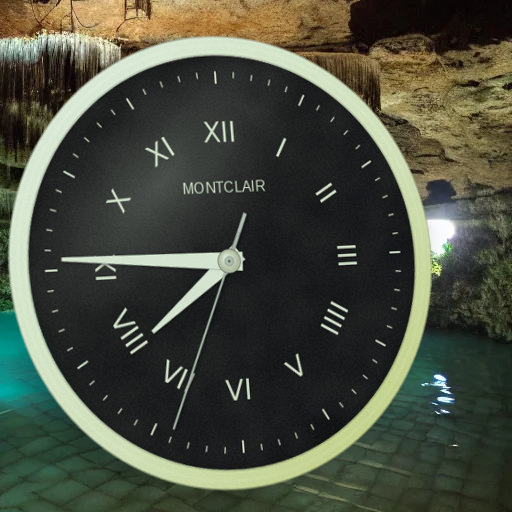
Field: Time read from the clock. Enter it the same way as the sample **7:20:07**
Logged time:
**7:45:34**
